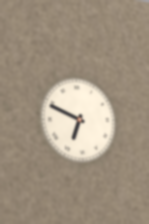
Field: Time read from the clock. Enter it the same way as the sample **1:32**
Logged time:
**6:49**
